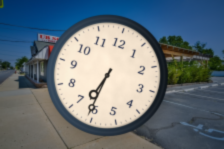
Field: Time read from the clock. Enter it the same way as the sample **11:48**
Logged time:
**6:31**
